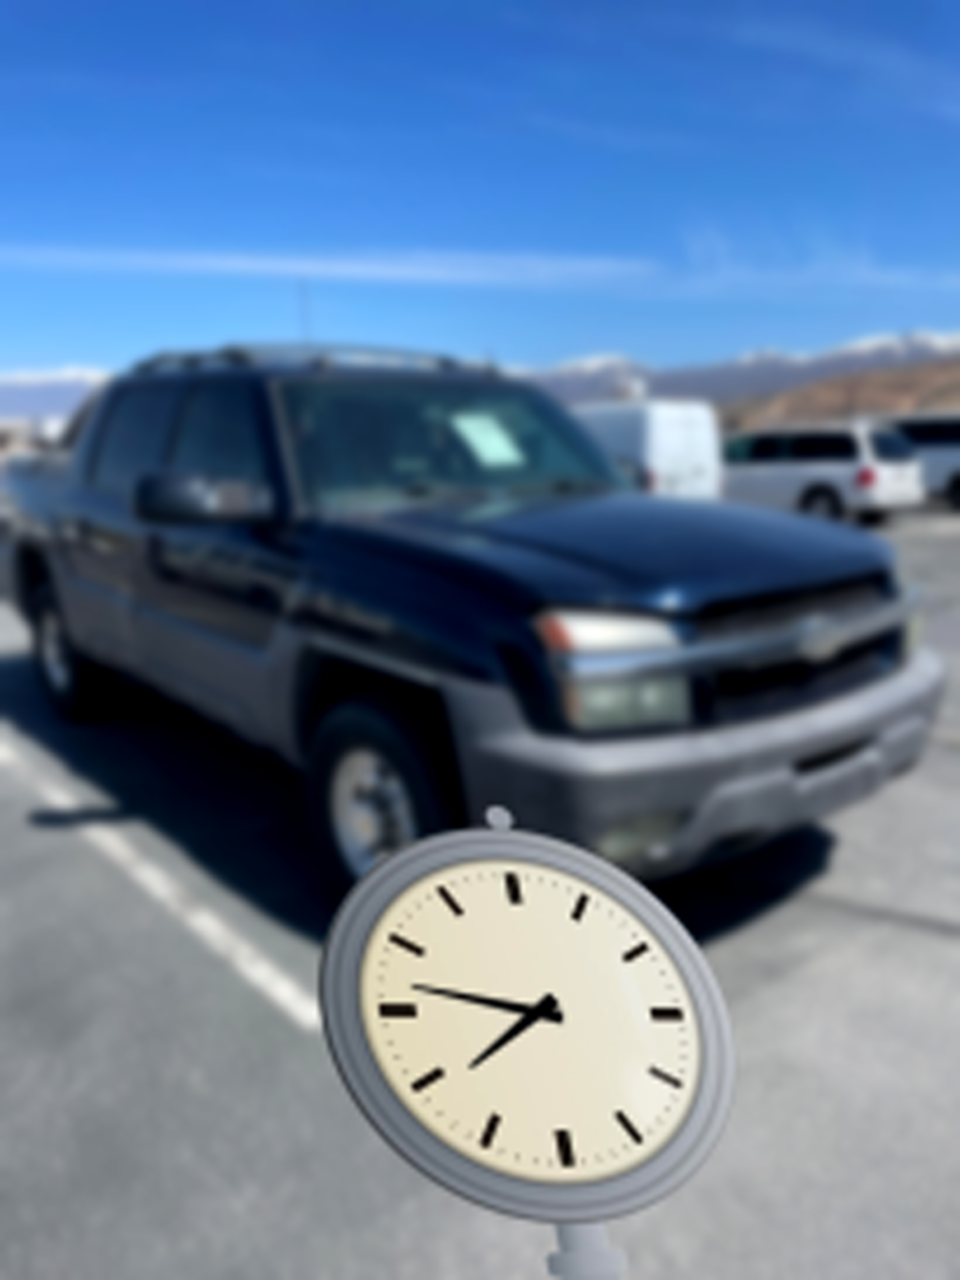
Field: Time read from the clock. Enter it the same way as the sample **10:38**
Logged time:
**7:47**
